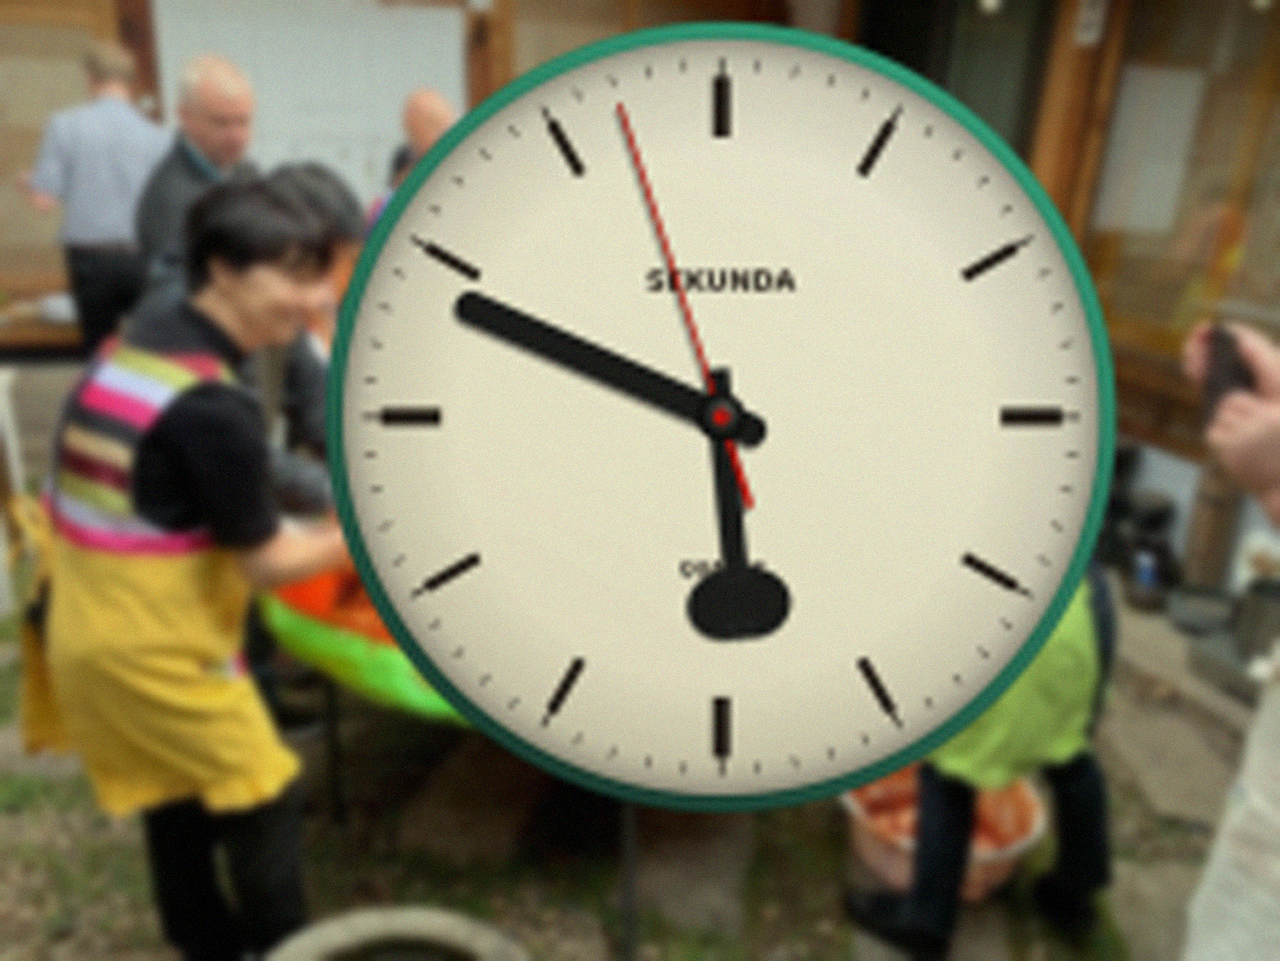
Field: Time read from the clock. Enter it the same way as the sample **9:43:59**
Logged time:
**5:48:57**
